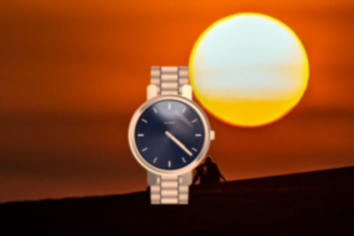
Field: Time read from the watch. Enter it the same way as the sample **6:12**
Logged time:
**4:22**
